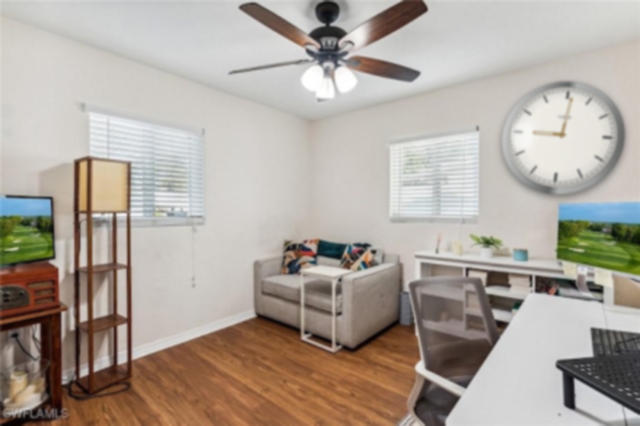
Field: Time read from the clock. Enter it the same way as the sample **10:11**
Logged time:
**9:01**
